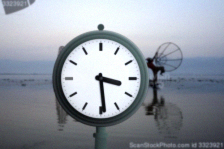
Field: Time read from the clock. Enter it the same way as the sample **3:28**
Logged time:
**3:29**
